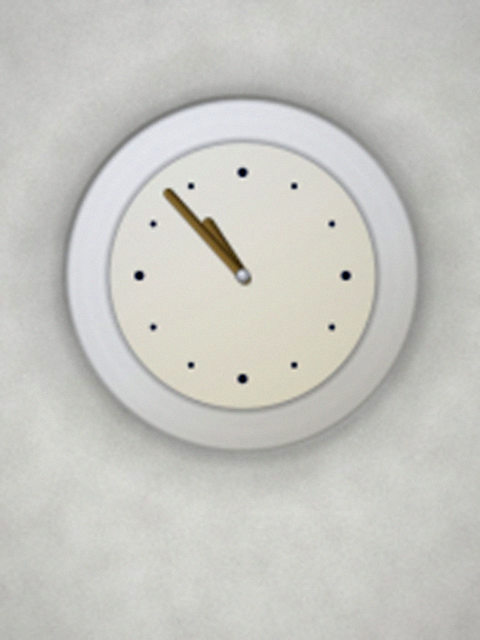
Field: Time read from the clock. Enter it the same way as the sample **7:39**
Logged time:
**10:53**
